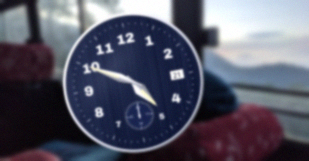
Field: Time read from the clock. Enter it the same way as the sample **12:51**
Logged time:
**4:50**
